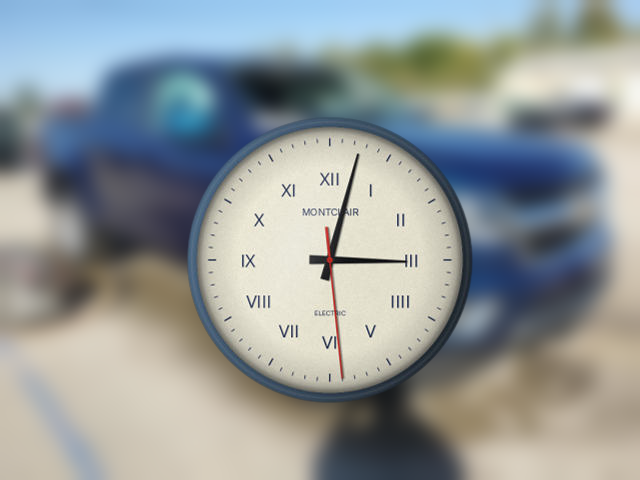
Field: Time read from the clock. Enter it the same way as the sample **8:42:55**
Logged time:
**3:02:29**
